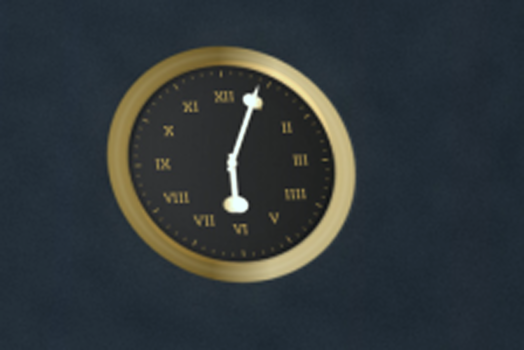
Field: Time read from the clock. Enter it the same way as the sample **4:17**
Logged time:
**6:04**
